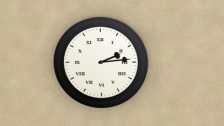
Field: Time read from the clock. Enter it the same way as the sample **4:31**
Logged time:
**2:14**
